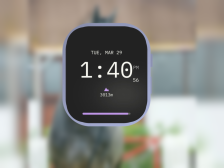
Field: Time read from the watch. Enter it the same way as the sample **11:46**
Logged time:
**1:40**
